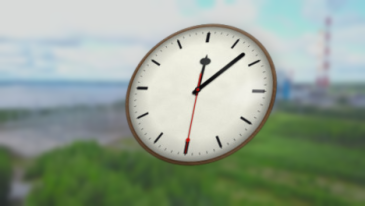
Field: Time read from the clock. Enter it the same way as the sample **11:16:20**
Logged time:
**12:07:30**
